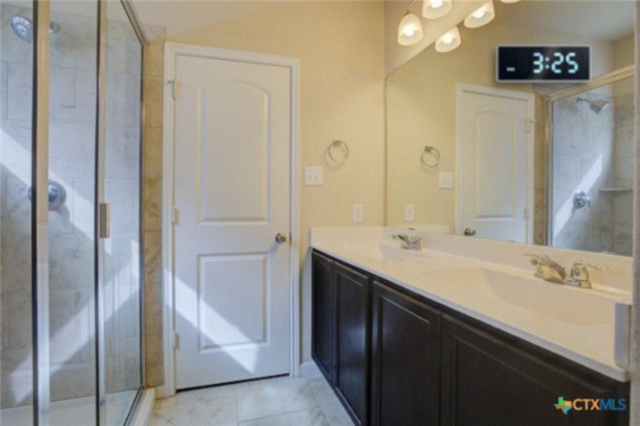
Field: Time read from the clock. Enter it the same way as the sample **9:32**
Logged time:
**3:25**
